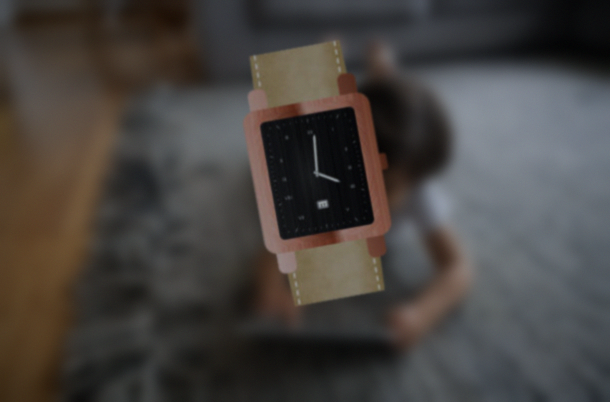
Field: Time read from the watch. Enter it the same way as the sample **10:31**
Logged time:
**4:01**
